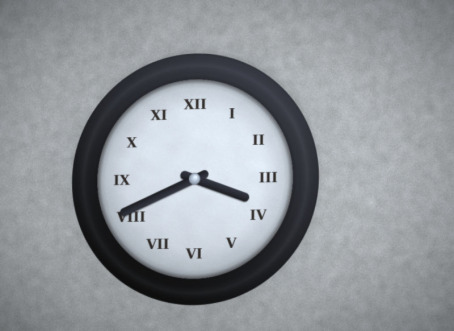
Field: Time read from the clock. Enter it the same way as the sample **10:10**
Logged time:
**3:41**
